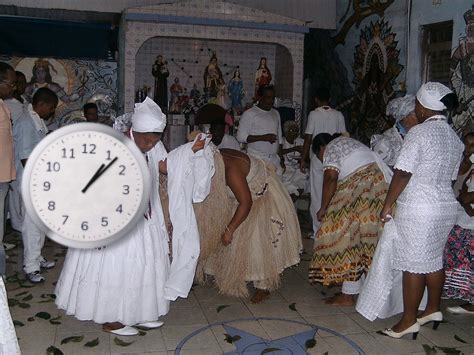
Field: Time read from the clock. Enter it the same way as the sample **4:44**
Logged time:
**1:07**
